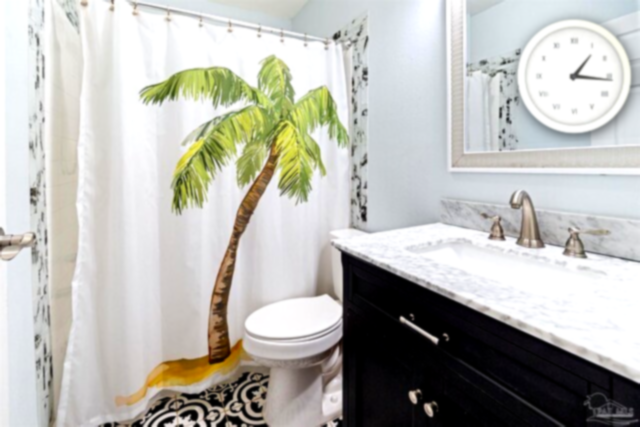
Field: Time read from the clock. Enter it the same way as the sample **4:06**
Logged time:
**1:16**
